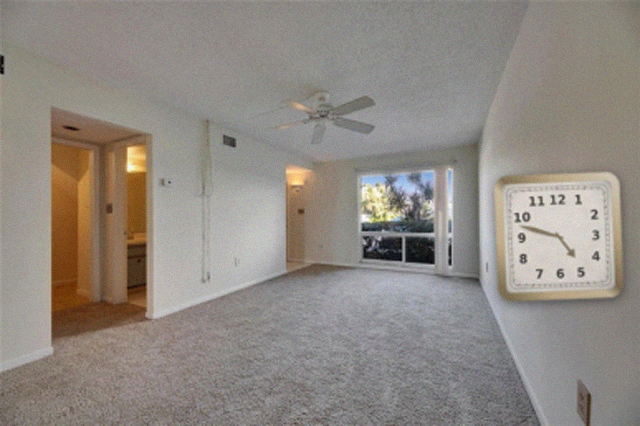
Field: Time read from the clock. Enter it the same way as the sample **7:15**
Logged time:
**4:48**
